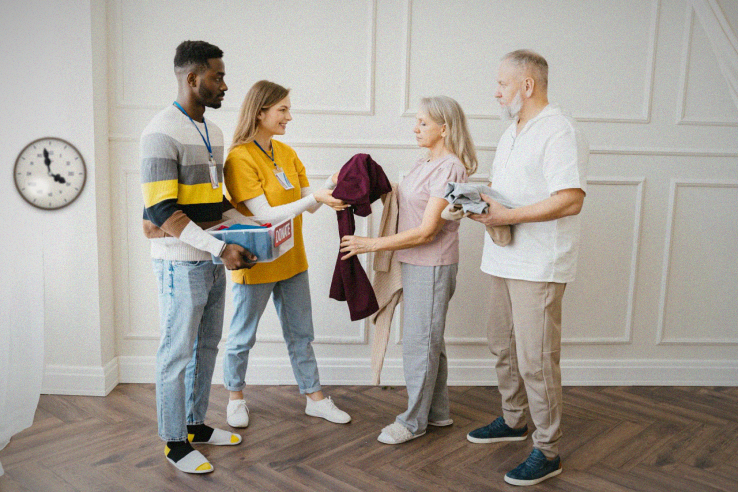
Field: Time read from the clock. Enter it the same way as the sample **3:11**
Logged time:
**3:58**
